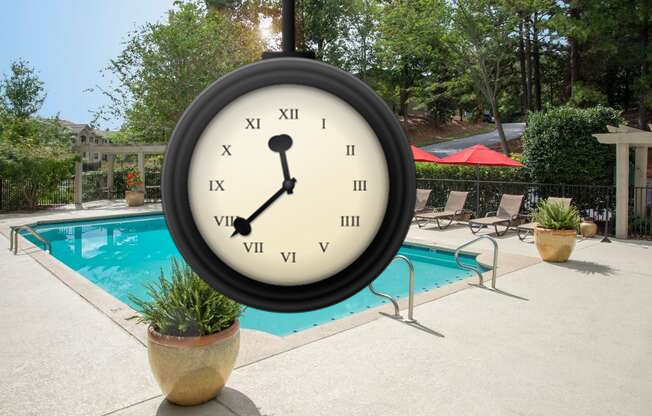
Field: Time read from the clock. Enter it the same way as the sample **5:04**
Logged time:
**11:38**
